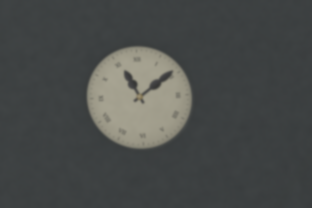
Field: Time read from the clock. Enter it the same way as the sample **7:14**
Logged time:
**11:09**
